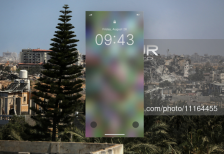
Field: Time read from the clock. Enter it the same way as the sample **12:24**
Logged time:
**9:43**
